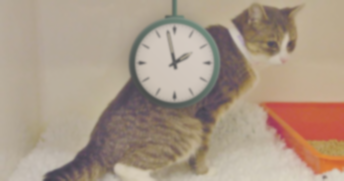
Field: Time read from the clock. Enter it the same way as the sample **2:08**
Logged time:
**1:58**
